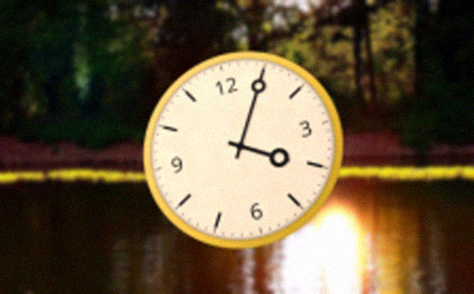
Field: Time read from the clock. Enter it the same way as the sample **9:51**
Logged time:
**4:05**
